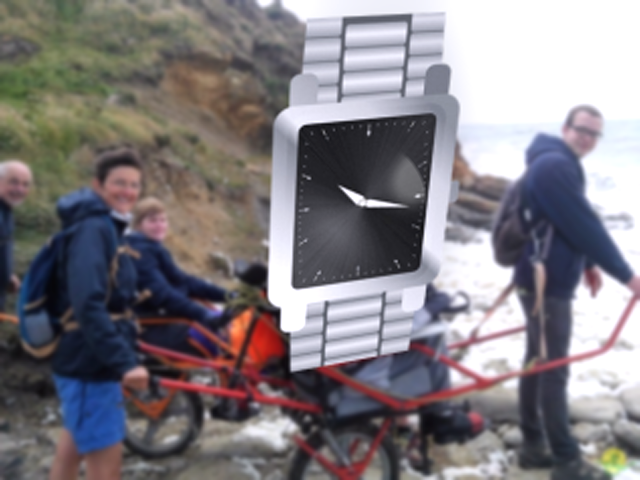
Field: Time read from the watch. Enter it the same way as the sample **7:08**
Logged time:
**10:17**
